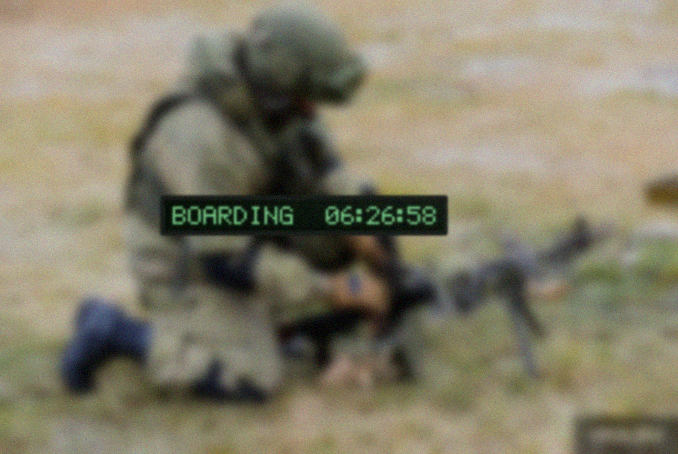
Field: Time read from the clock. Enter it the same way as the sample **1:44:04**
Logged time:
**6:26:58**
